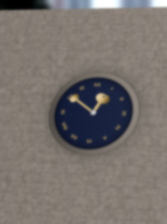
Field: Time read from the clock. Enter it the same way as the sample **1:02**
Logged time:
**12:51**
